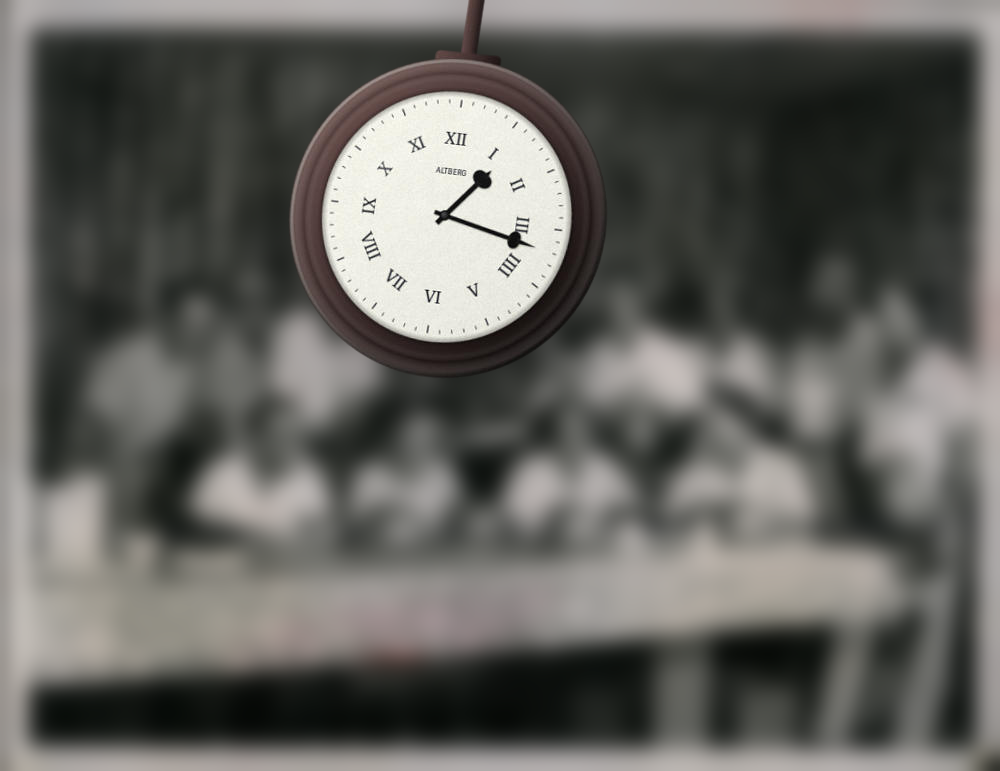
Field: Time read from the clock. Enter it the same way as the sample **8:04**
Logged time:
**1:17**
